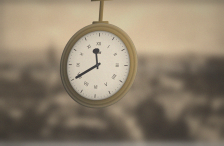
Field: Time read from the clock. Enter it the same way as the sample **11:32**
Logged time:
**11:40**
